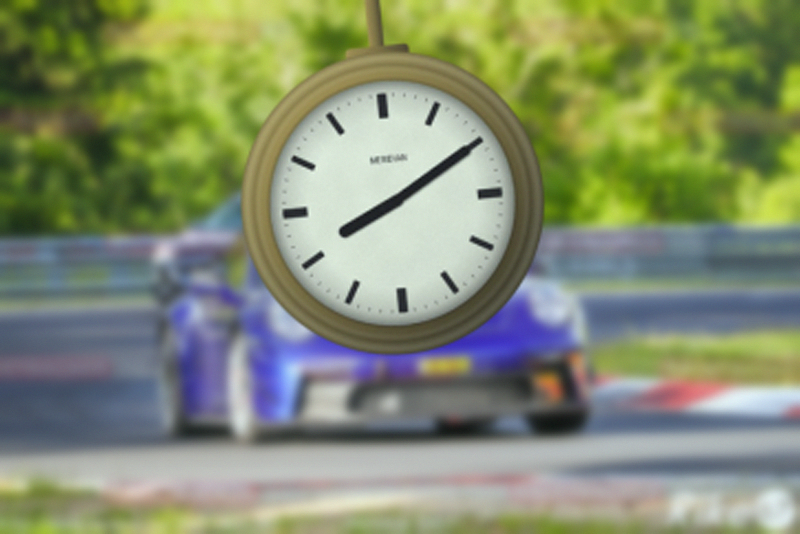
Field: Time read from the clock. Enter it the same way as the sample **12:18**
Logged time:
**8:10**
